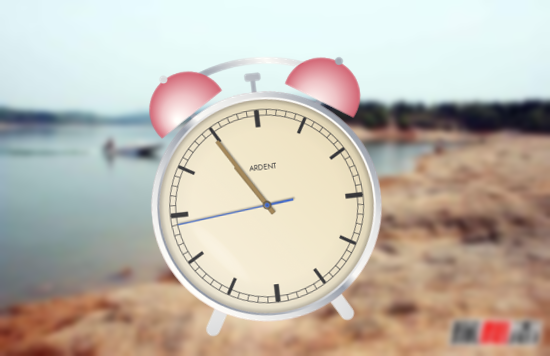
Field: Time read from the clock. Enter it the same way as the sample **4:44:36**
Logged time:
**10:54:44**
